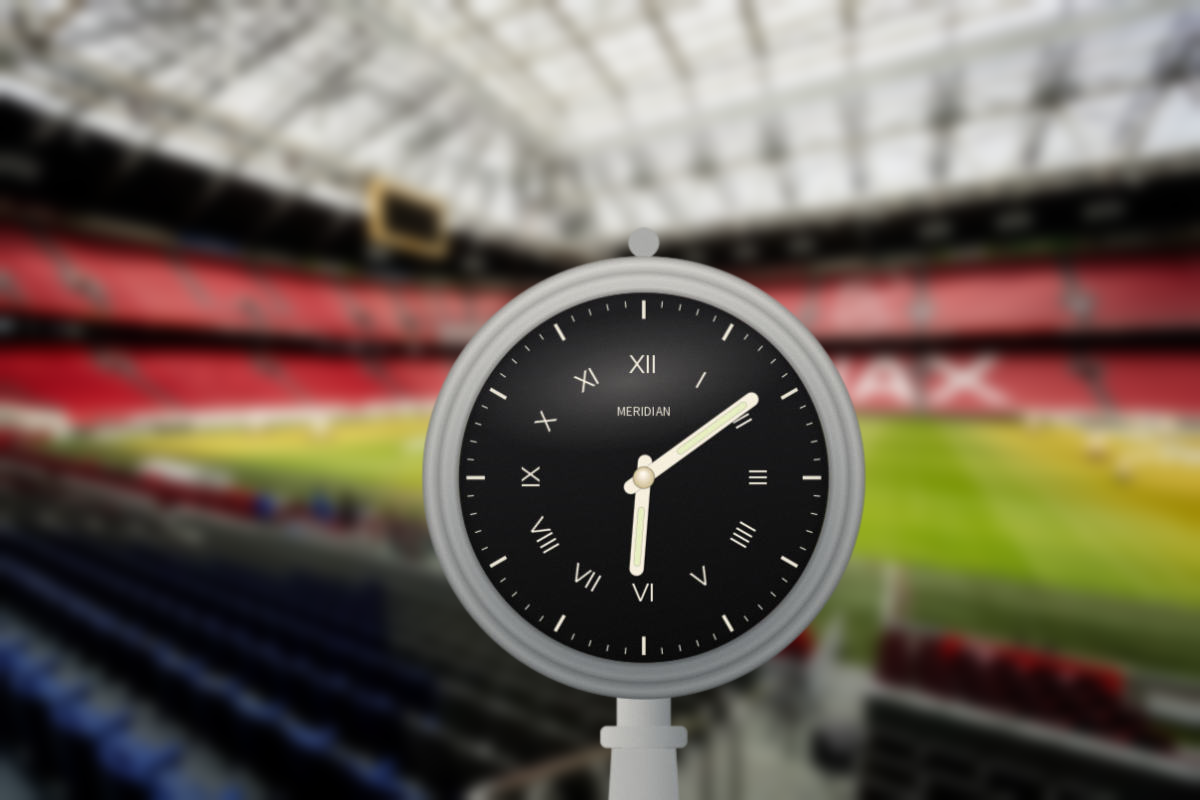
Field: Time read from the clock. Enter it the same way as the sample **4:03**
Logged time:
**6:09**
